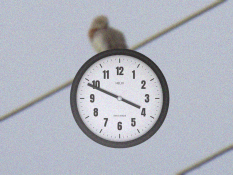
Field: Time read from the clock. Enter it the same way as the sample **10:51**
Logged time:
**3:49**
